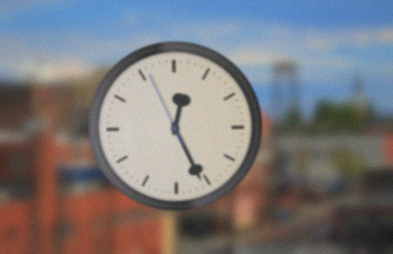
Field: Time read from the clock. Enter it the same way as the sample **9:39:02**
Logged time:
**12:25:56**
